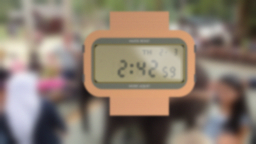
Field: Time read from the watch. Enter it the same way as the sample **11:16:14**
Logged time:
**2:42:59**
